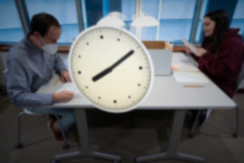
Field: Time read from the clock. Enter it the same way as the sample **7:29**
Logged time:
**8:10**
